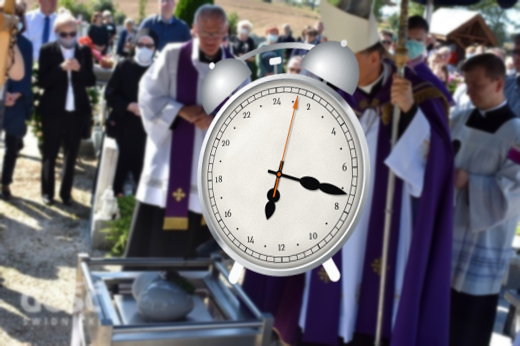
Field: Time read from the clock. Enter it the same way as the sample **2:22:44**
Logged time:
**13:18:03**
